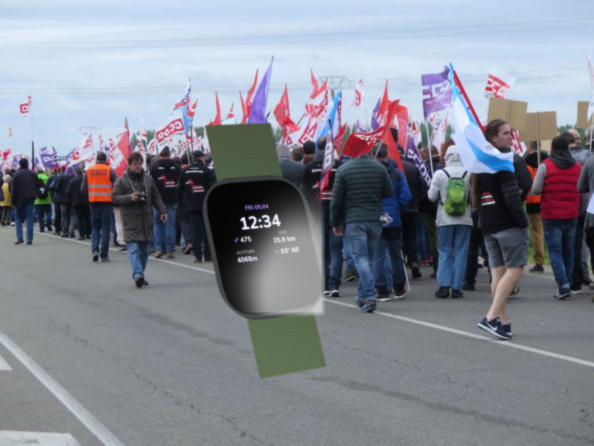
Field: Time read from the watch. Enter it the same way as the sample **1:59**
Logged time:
**12:34**
